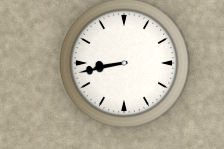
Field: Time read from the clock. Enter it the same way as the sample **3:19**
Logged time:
**8:43**
